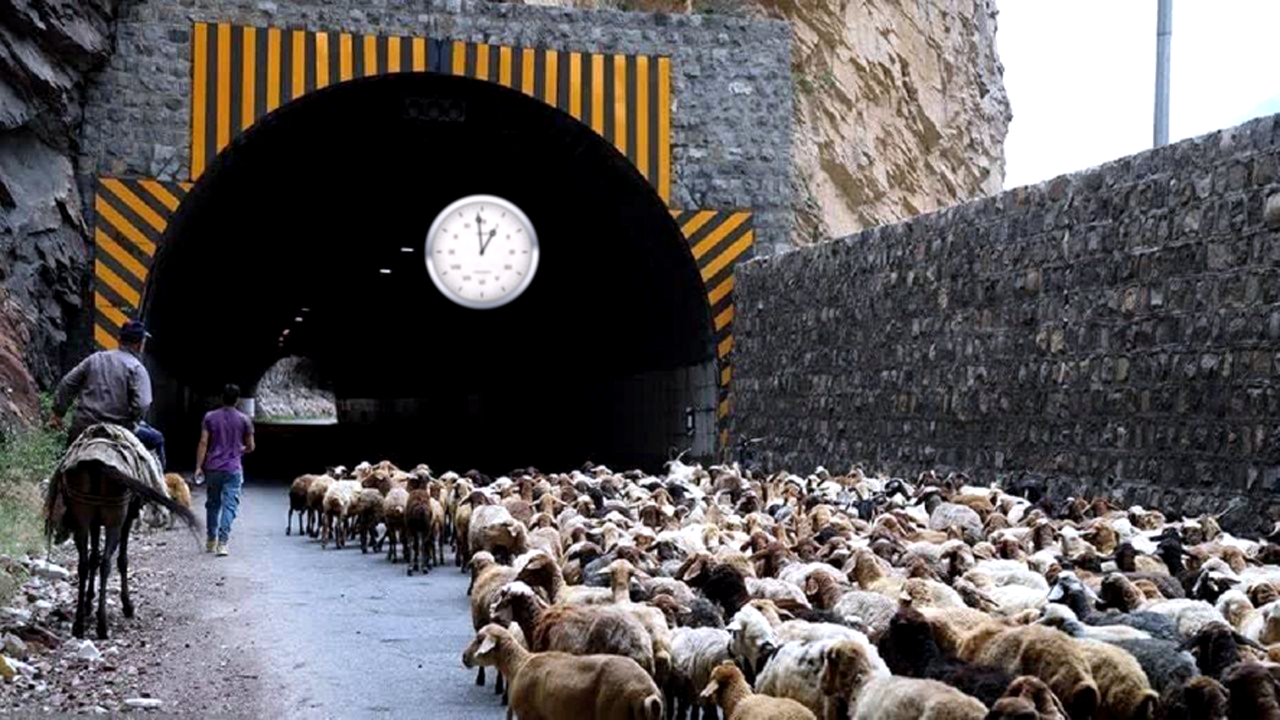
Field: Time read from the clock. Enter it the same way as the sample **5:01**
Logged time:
**12:59**
